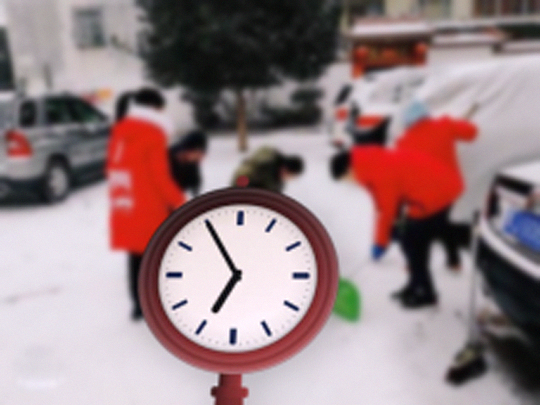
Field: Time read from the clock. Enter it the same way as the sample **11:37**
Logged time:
**6:55**
